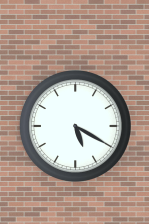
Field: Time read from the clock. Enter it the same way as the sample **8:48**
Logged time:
**5:20**
